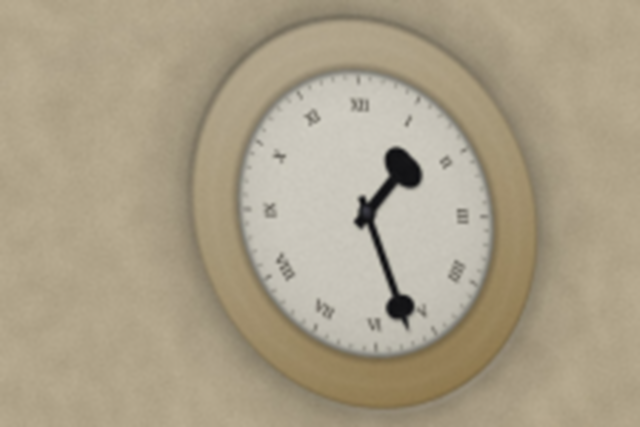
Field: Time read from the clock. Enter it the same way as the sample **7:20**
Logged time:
**1:27**
